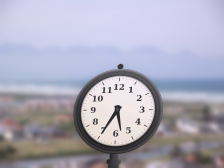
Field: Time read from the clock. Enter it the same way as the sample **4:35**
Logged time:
**5:35**
